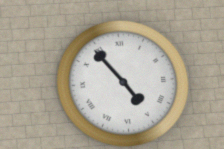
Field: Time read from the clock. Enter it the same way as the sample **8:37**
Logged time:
**4:54**
